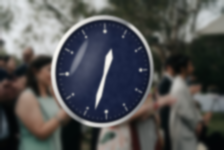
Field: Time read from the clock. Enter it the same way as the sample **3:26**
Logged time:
**12:33**
